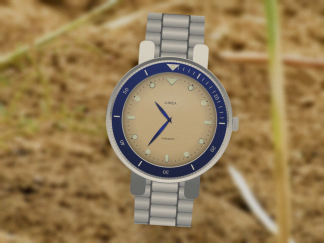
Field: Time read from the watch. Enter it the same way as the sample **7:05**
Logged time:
**10:36**
